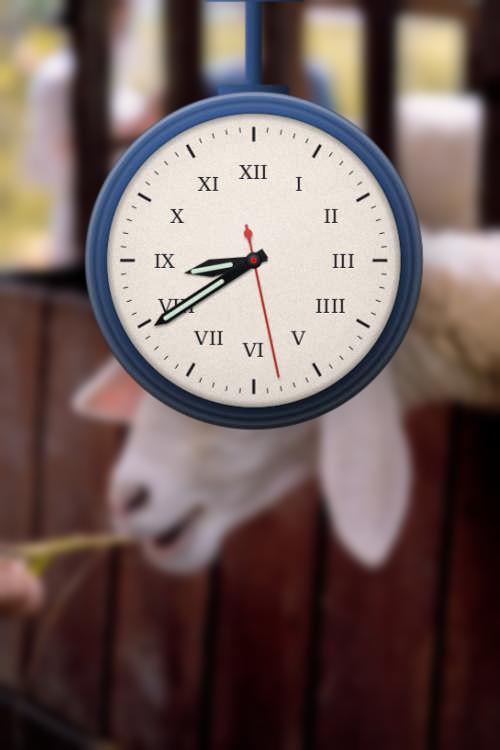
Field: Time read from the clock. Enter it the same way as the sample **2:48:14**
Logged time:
**8:39:28**
